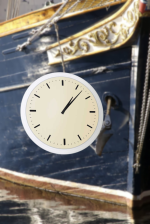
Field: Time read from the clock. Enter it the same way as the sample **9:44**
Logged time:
**1:07**
